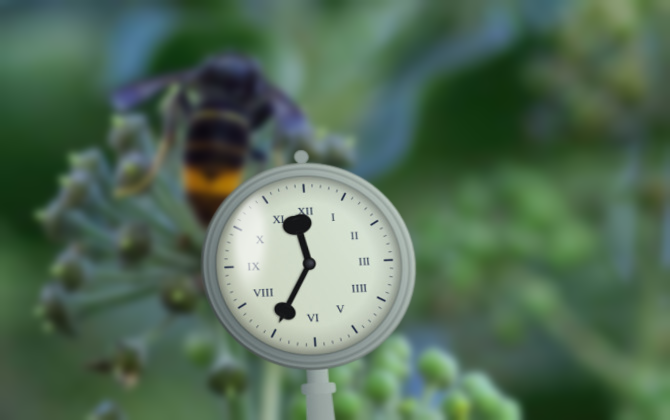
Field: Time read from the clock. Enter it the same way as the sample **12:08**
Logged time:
**11:35**
